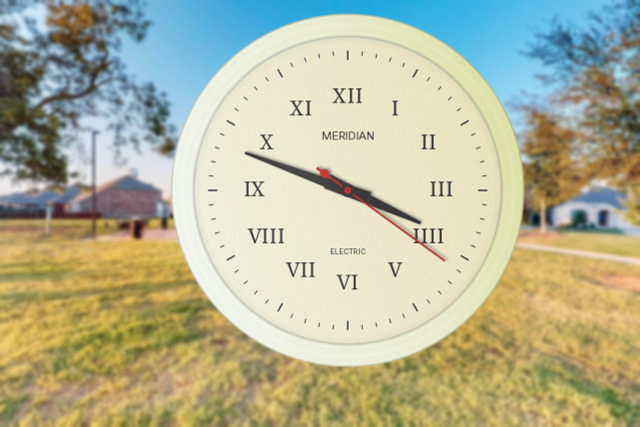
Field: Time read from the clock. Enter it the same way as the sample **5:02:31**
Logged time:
**3:48:21**
